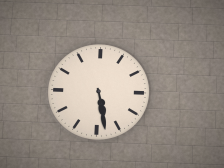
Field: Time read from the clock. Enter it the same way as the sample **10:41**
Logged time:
**5:28**
